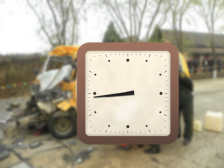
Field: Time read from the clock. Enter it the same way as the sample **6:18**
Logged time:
**8:44**
